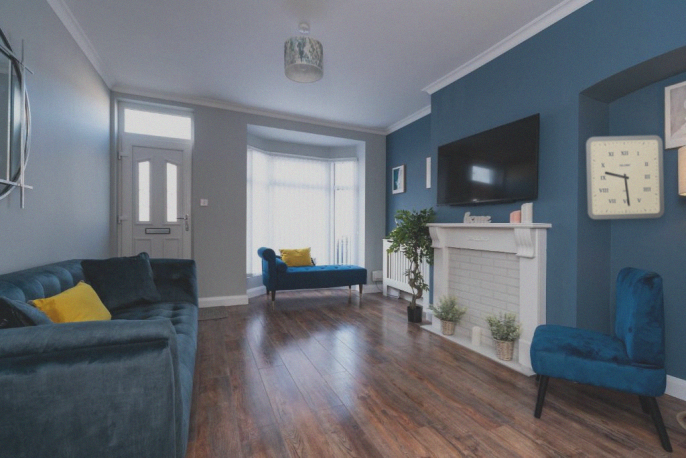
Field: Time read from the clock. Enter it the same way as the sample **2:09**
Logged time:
**9:29**
